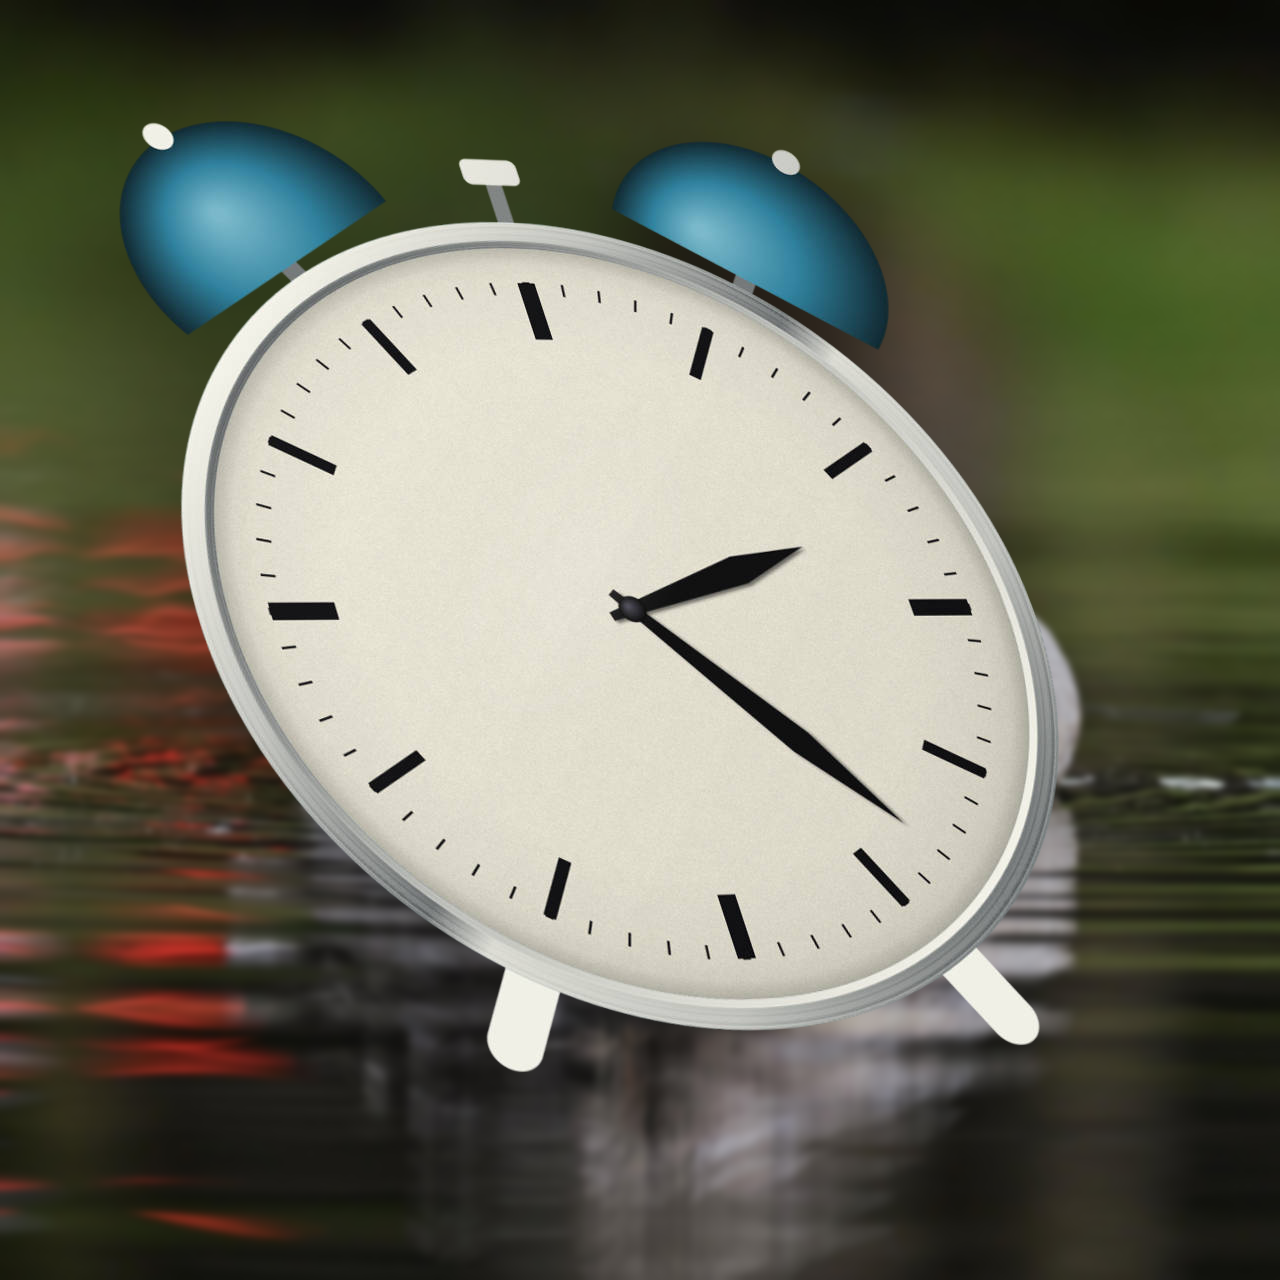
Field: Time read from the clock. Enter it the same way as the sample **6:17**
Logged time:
**2:23**
